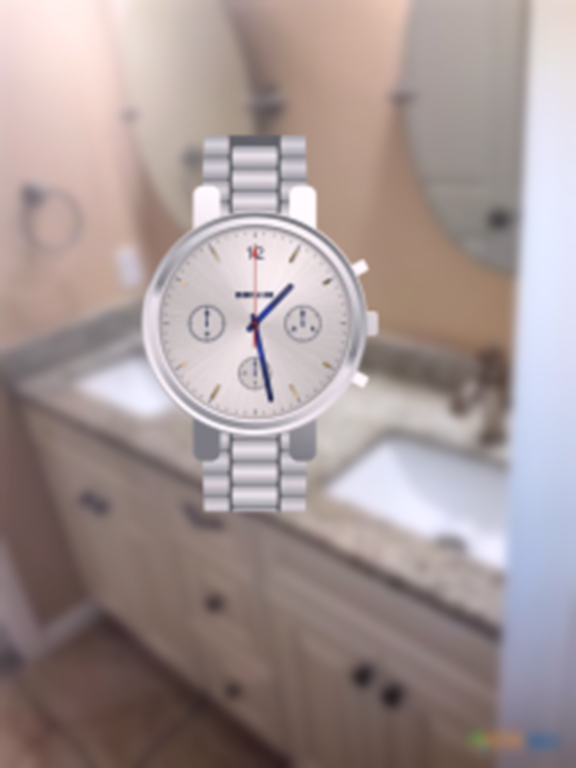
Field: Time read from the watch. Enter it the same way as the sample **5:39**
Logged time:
**1:28**
